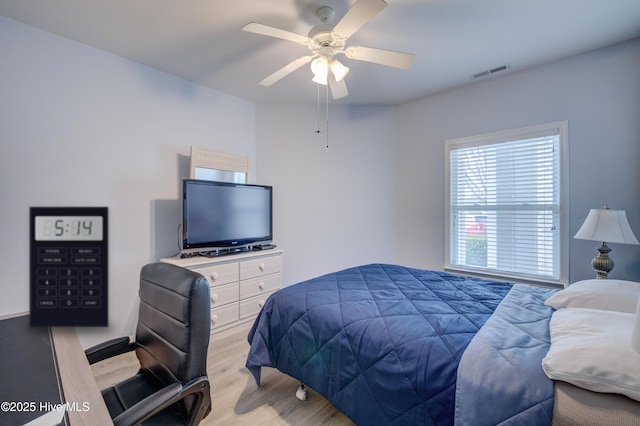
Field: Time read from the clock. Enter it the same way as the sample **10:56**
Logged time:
**5:14**
